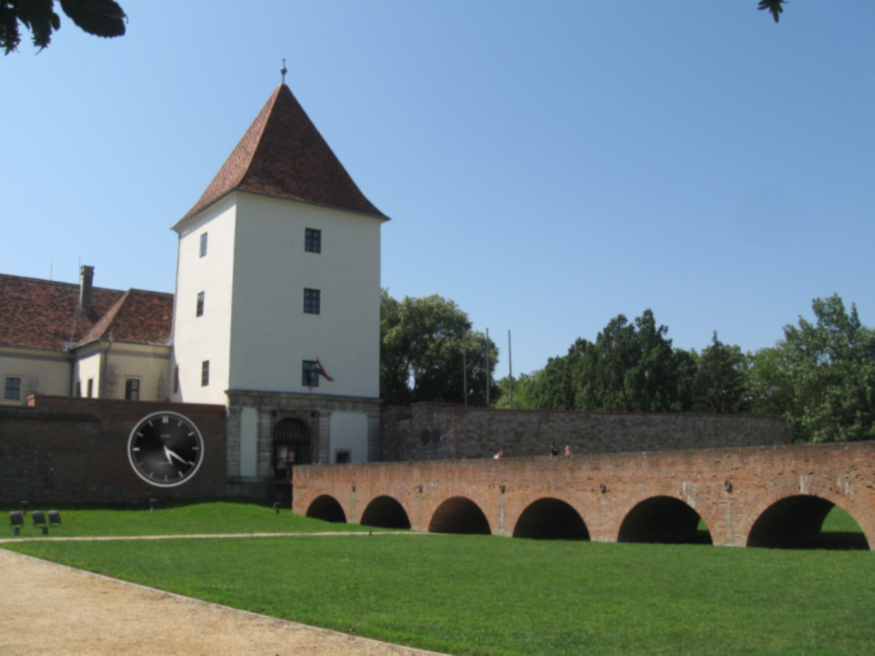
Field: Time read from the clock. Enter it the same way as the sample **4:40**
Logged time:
**5:21**
